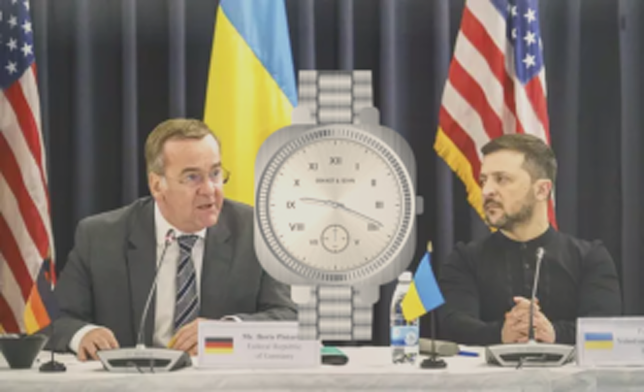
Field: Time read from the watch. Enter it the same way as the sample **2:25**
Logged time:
**9:19**
